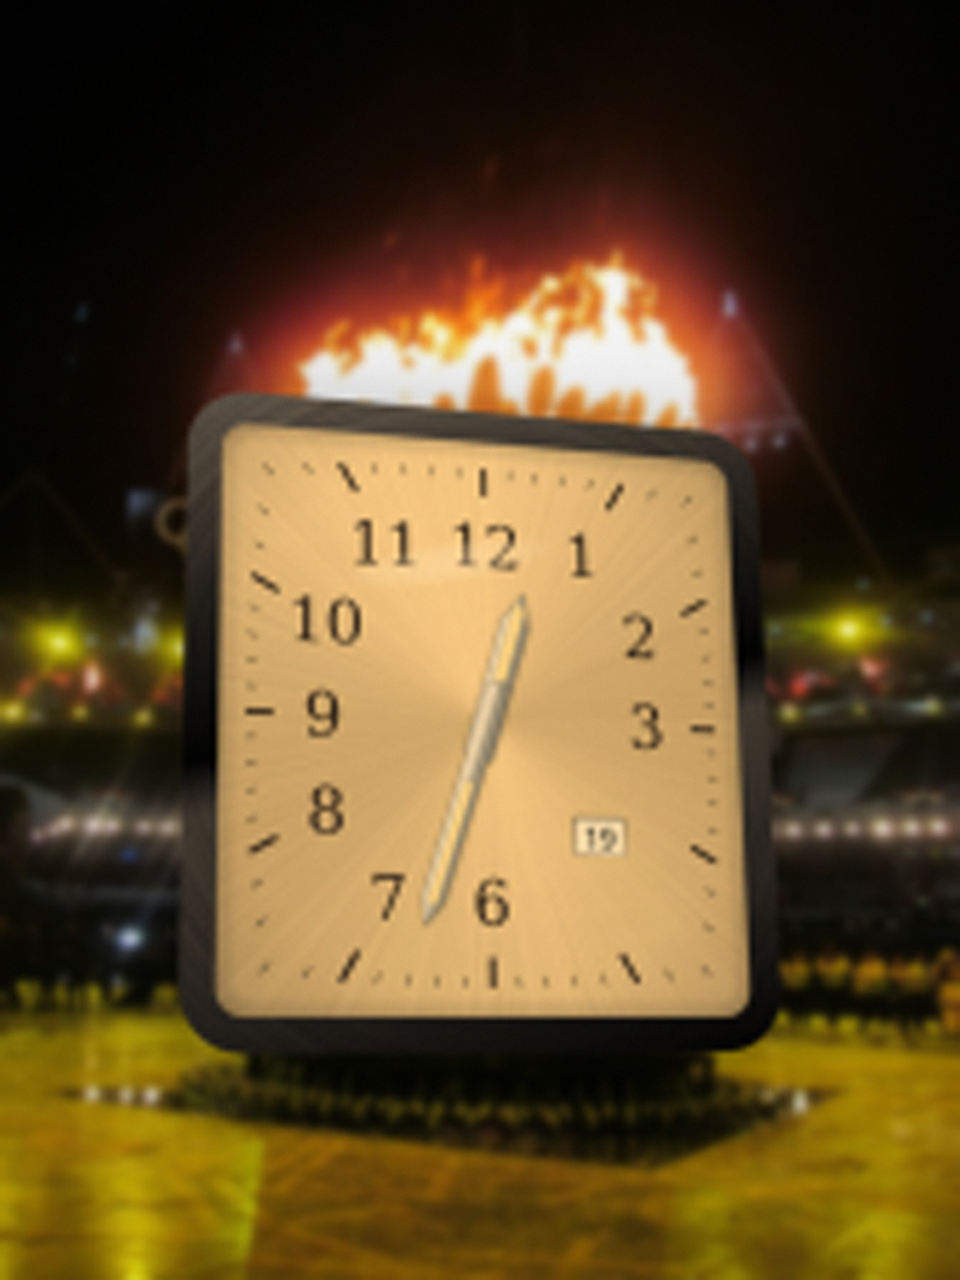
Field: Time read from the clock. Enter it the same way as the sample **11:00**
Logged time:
**12:33**
